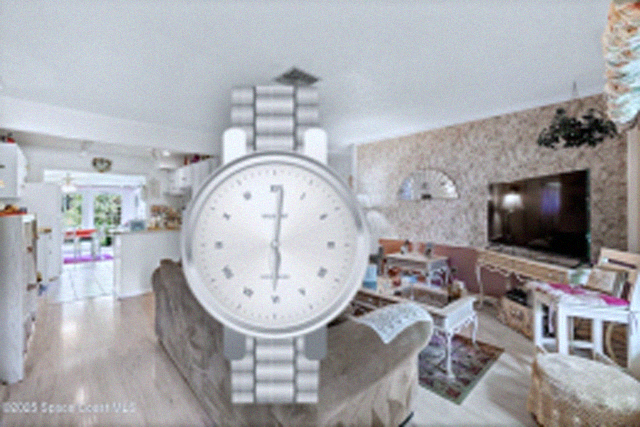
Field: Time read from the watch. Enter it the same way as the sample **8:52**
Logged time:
**6:01**
